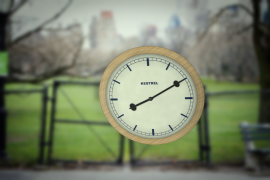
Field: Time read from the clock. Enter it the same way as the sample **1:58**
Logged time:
**8:10**
